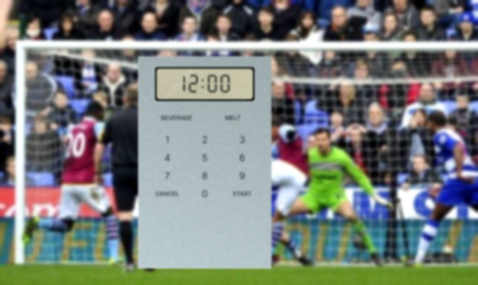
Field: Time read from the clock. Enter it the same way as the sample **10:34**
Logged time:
**12:00**
